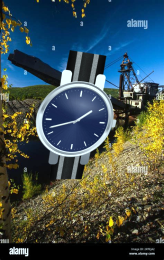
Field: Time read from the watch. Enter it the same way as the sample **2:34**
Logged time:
**1:42**
